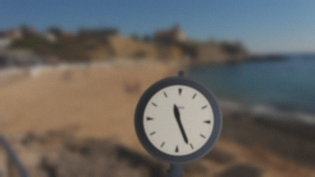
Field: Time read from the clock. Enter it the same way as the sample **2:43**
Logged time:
**11:26**
